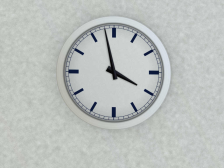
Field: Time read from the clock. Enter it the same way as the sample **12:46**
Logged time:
**3:58**
